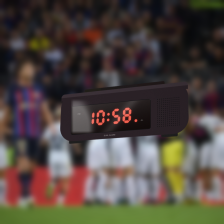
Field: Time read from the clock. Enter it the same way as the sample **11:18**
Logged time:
**10:58**
